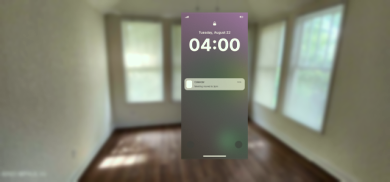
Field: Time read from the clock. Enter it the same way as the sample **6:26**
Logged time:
**4:00**
